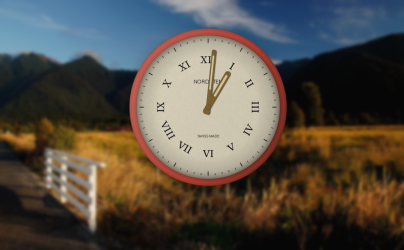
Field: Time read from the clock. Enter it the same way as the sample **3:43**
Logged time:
**1:01**
